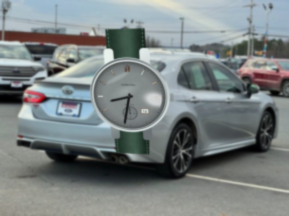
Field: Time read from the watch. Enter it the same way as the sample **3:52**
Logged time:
**8:32**
